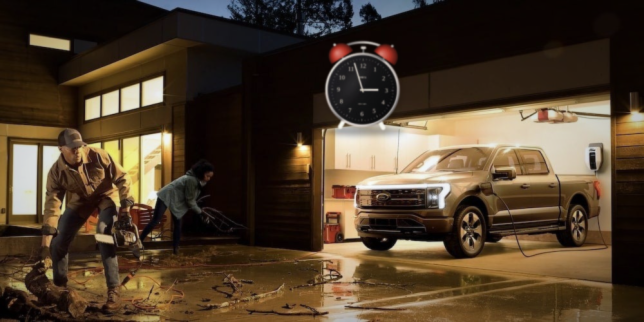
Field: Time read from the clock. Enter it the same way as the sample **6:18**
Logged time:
**2:57**
